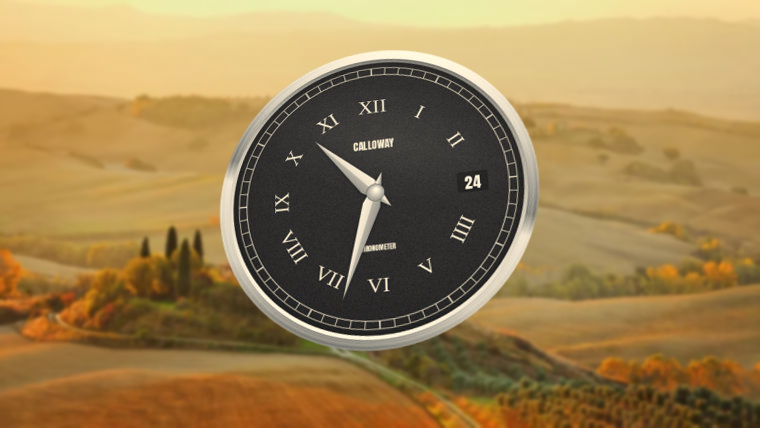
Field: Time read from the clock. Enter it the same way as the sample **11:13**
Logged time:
**10:33**
